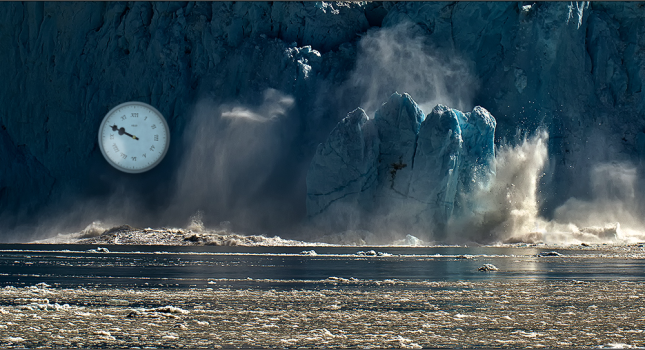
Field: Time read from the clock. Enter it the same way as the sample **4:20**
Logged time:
**9:49**
